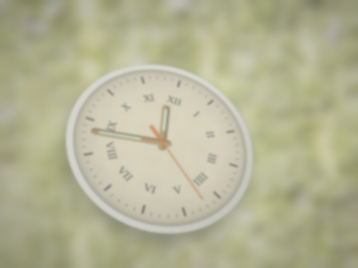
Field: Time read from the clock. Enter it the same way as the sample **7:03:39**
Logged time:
**11:43:22**
